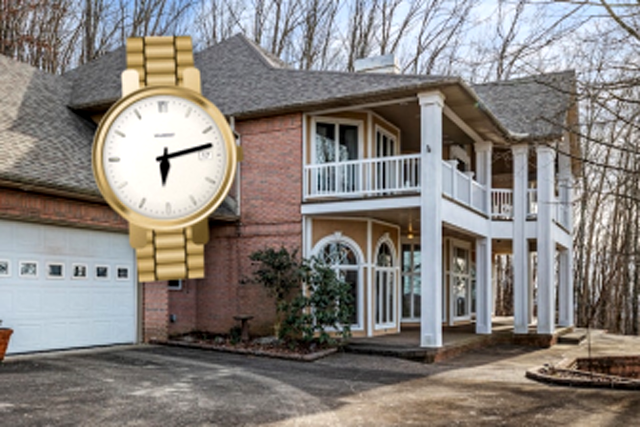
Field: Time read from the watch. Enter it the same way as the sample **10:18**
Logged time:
**6:13**
